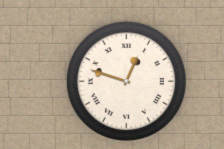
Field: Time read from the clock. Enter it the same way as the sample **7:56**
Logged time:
**12:48**
